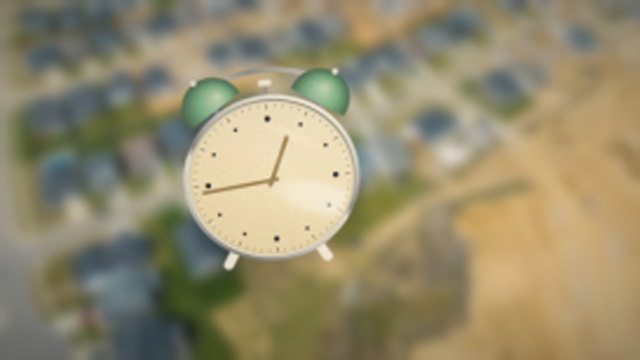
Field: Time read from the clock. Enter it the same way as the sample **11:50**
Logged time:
**12:44**
